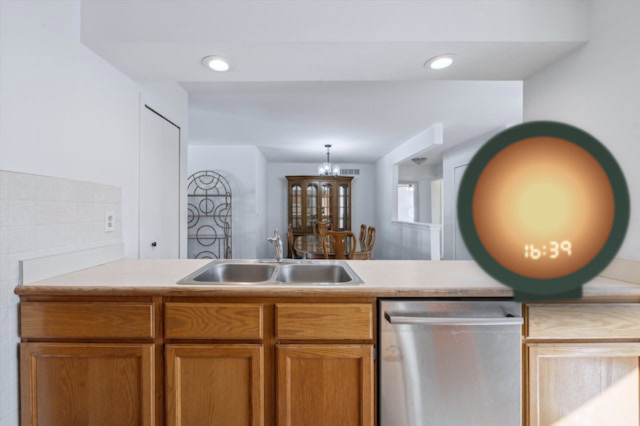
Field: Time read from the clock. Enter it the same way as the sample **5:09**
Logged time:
**16:39**
